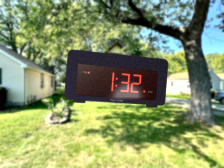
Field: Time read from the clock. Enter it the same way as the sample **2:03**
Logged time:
**1:32**
